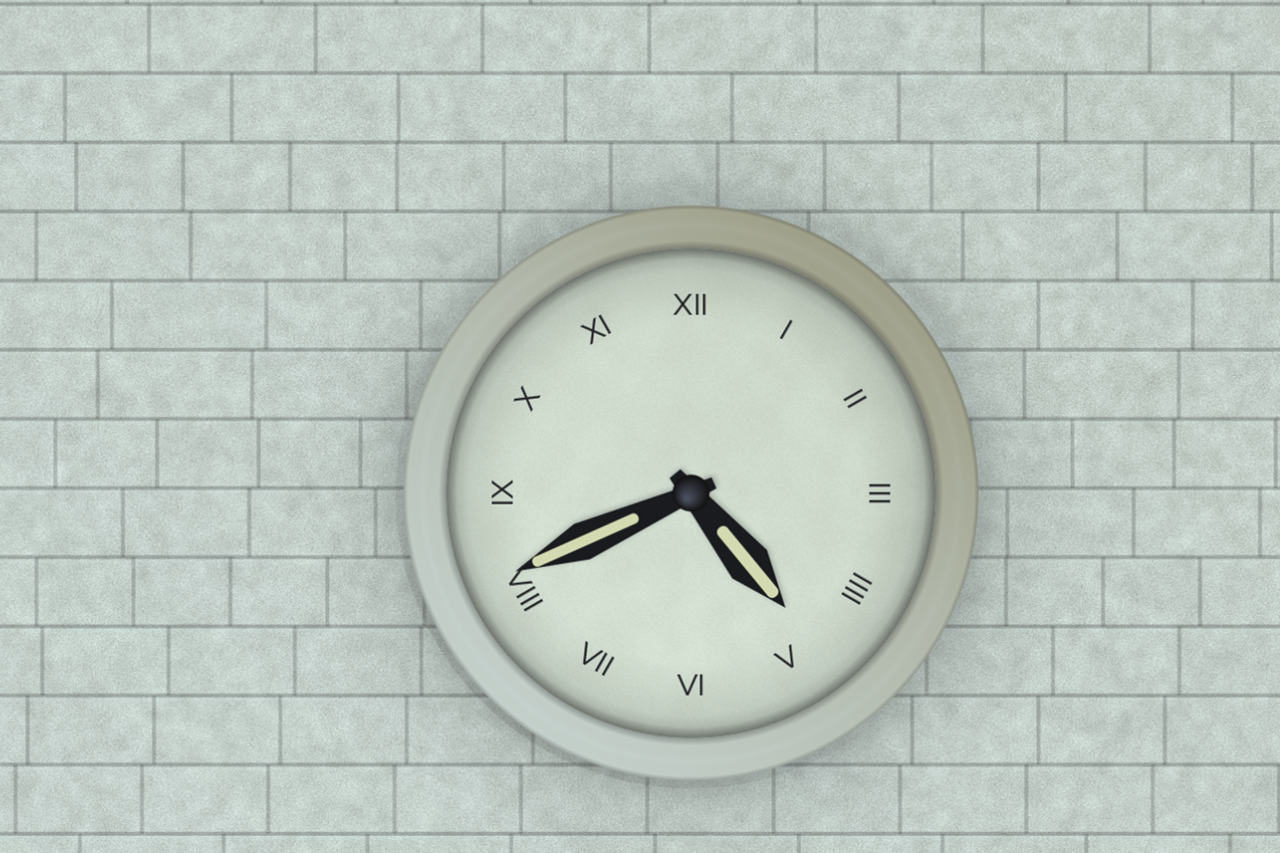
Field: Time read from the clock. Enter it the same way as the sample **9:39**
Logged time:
**4:41**
